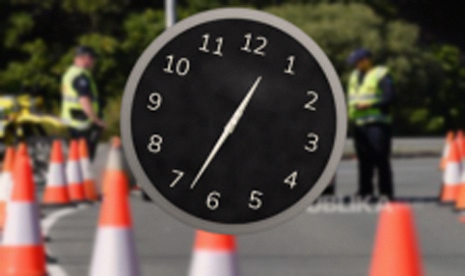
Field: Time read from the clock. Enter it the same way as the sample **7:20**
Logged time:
**12:33**
